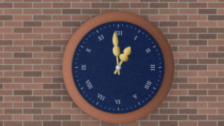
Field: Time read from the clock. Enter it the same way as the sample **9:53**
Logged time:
**12:59**
